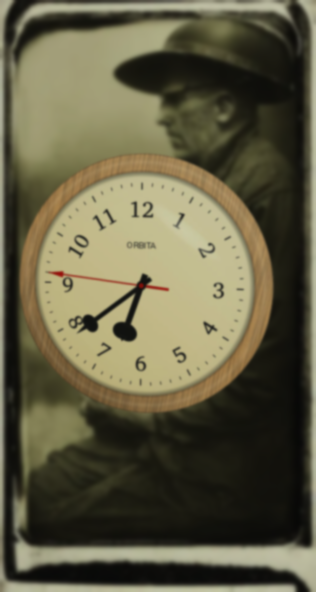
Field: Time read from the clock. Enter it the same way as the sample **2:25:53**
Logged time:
**6:38:46**
